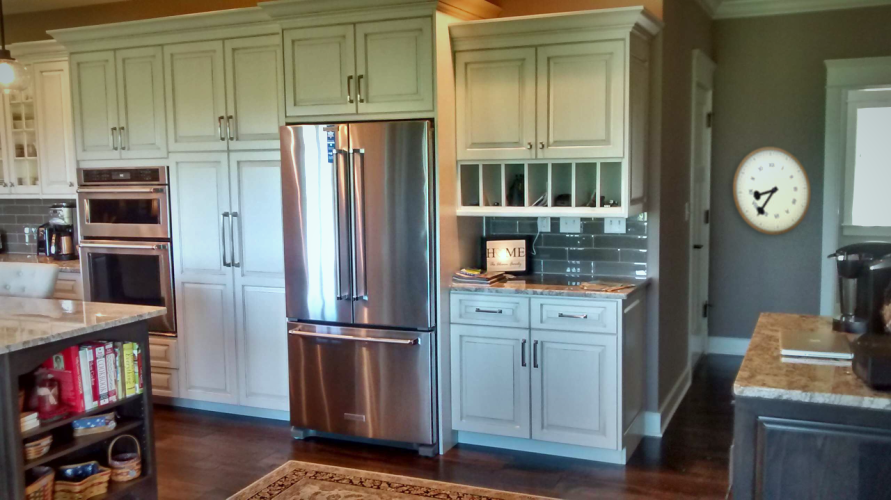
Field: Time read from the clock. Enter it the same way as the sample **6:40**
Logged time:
**8:37**
